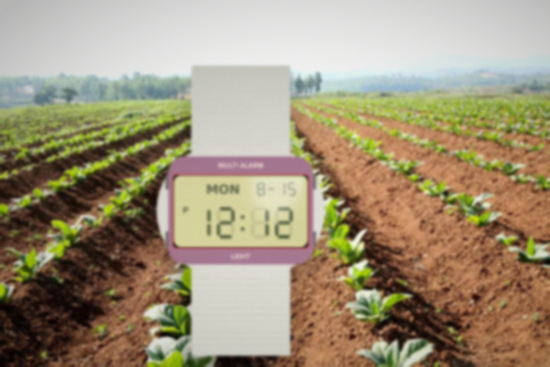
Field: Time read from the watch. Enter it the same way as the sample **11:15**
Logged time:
**12:12**
